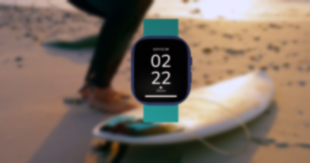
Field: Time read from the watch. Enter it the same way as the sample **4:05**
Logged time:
**2:22**
